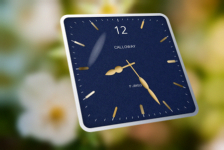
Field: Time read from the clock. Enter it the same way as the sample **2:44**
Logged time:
**8:26**
